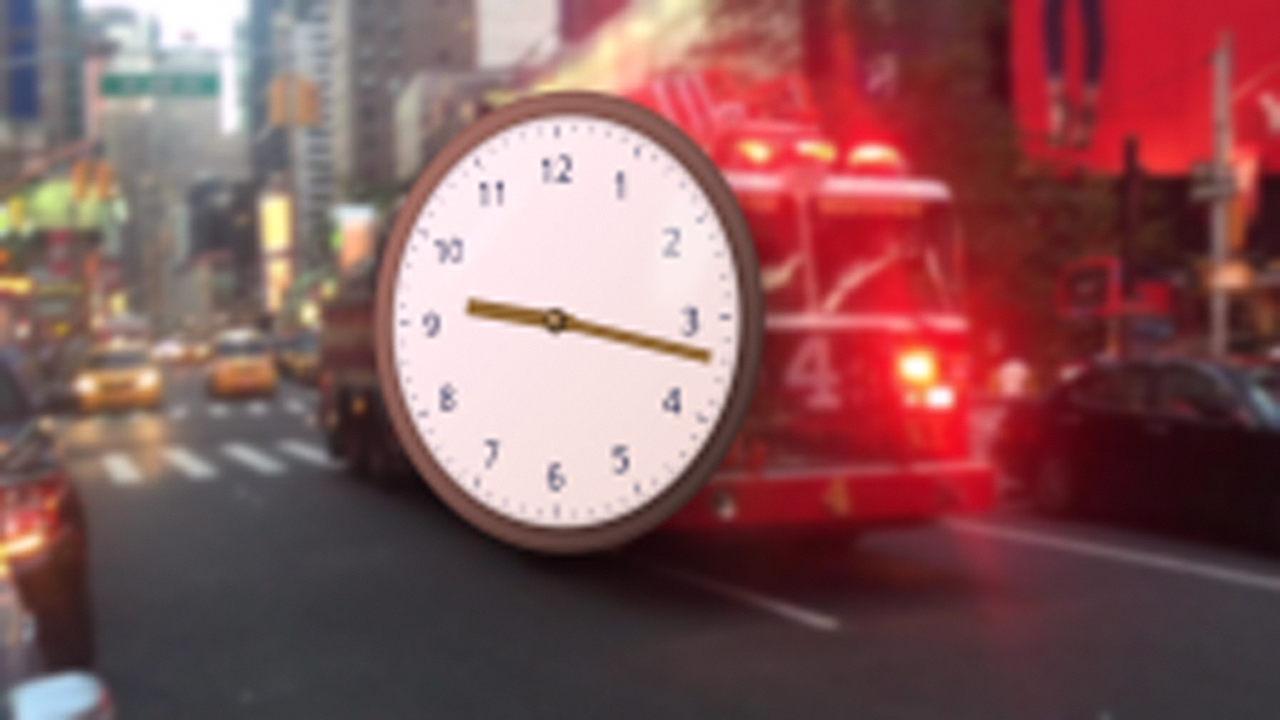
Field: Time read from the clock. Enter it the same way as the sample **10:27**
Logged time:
**9:17**
